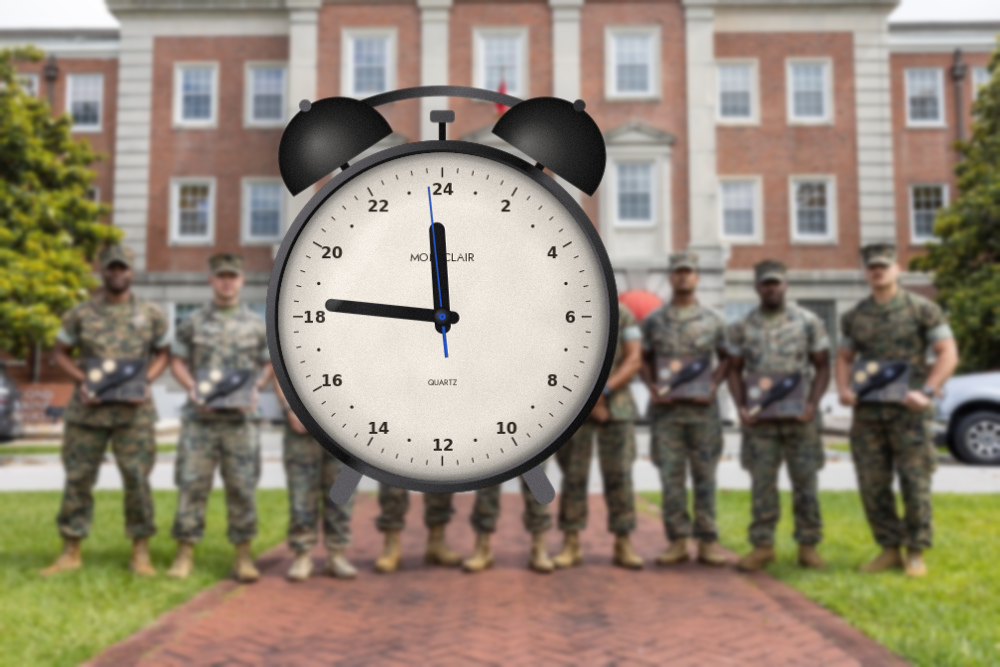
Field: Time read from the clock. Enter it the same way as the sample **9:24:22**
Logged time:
**23:45:59**
